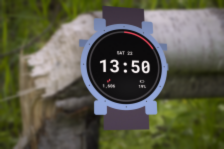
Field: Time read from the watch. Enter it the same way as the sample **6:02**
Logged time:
**13:50**
